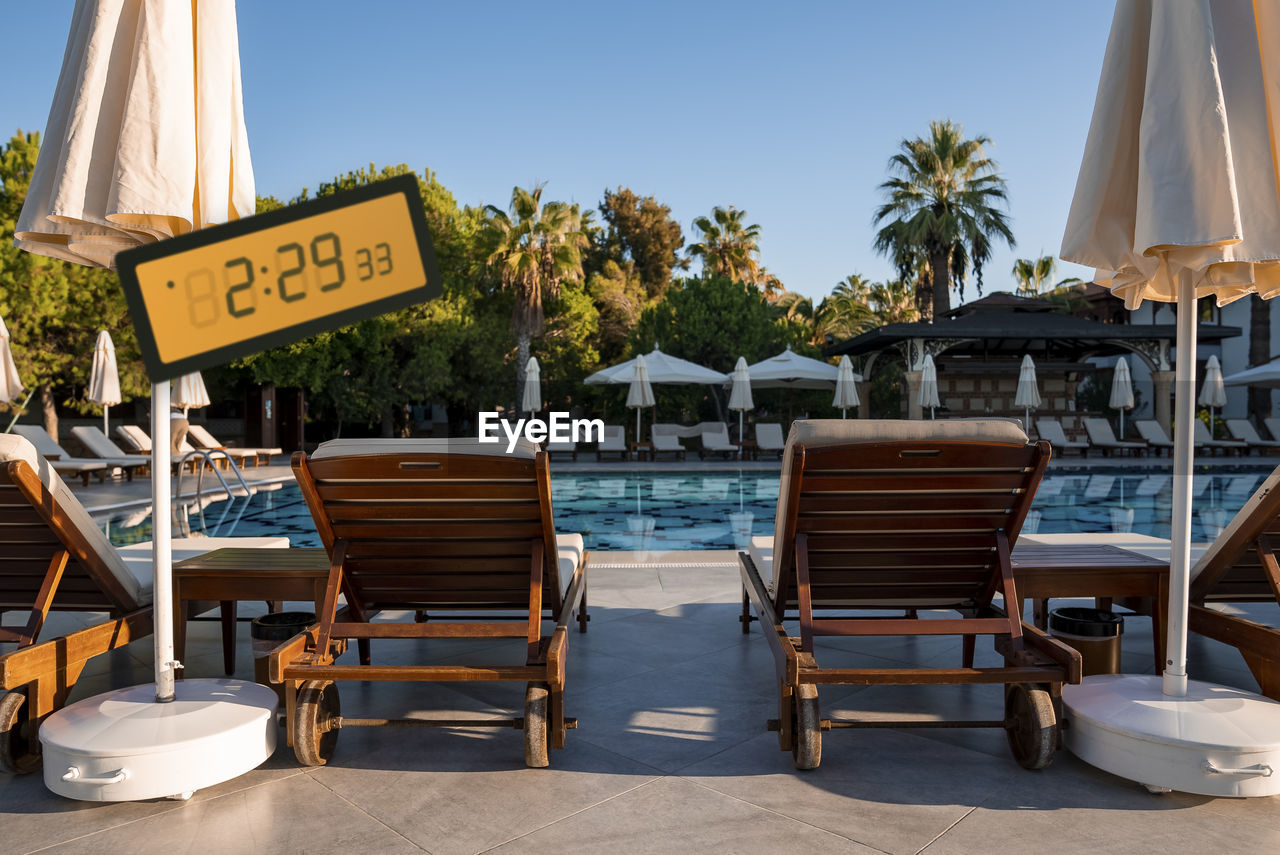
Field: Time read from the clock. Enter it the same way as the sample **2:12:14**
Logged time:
**2:29:33**
